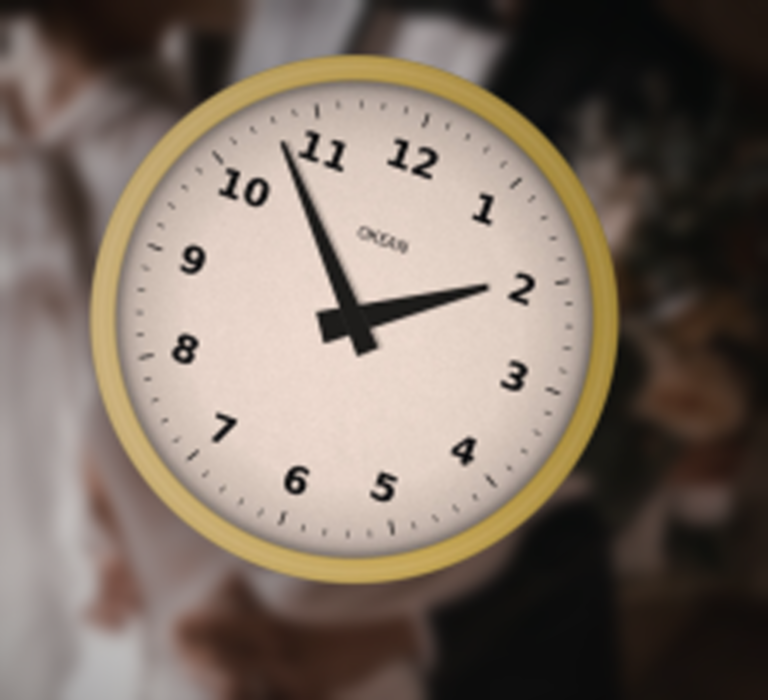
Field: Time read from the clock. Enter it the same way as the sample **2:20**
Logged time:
**1:53**
